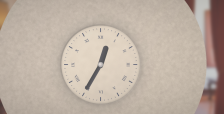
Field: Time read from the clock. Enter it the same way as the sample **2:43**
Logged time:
**12:35**
